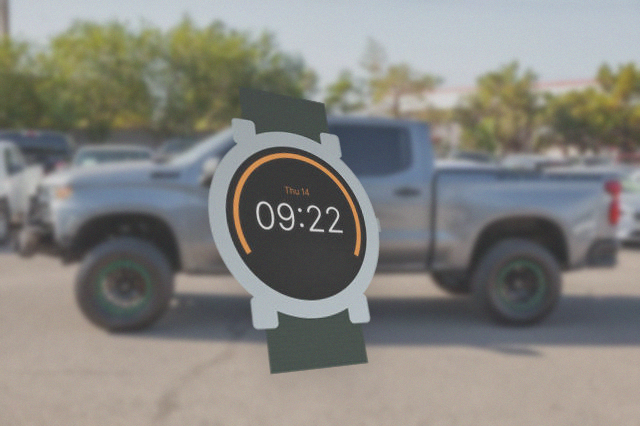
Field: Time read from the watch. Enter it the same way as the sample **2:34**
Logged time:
**9:22**
